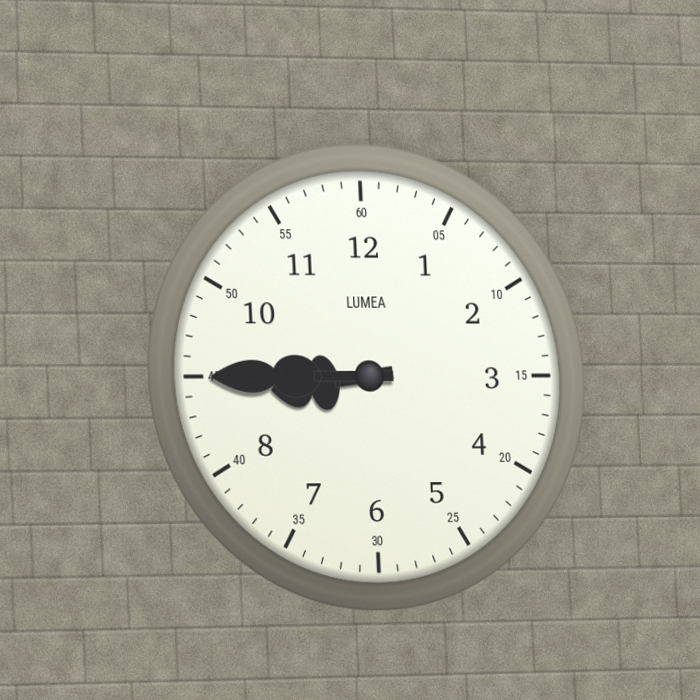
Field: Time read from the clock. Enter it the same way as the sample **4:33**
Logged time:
**8:45**
